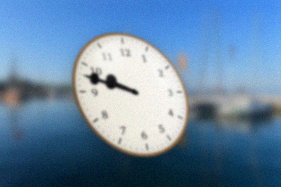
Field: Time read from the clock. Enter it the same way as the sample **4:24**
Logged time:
**9:48**
